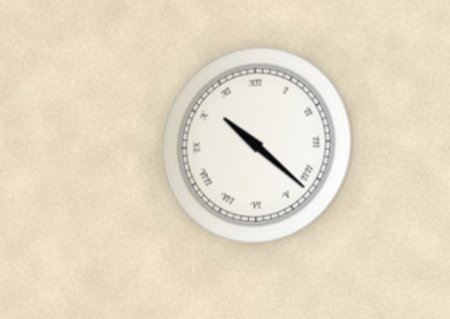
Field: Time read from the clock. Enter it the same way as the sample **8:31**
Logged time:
**10:22**
